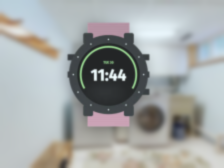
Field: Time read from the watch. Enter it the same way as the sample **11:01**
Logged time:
**11:44**
